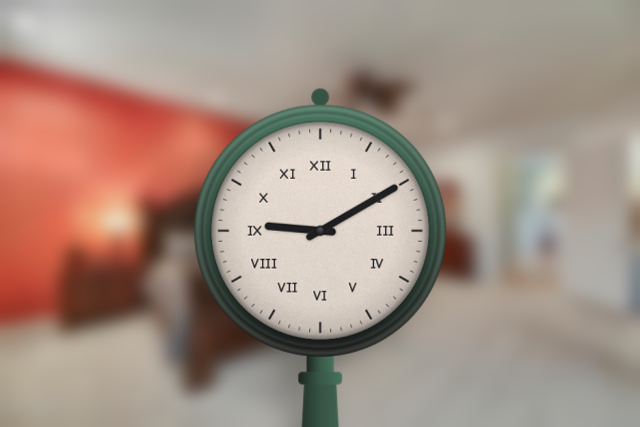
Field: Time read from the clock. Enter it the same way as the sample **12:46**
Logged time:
**9:10**
